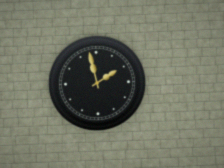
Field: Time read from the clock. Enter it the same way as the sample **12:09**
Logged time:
**1:58**
